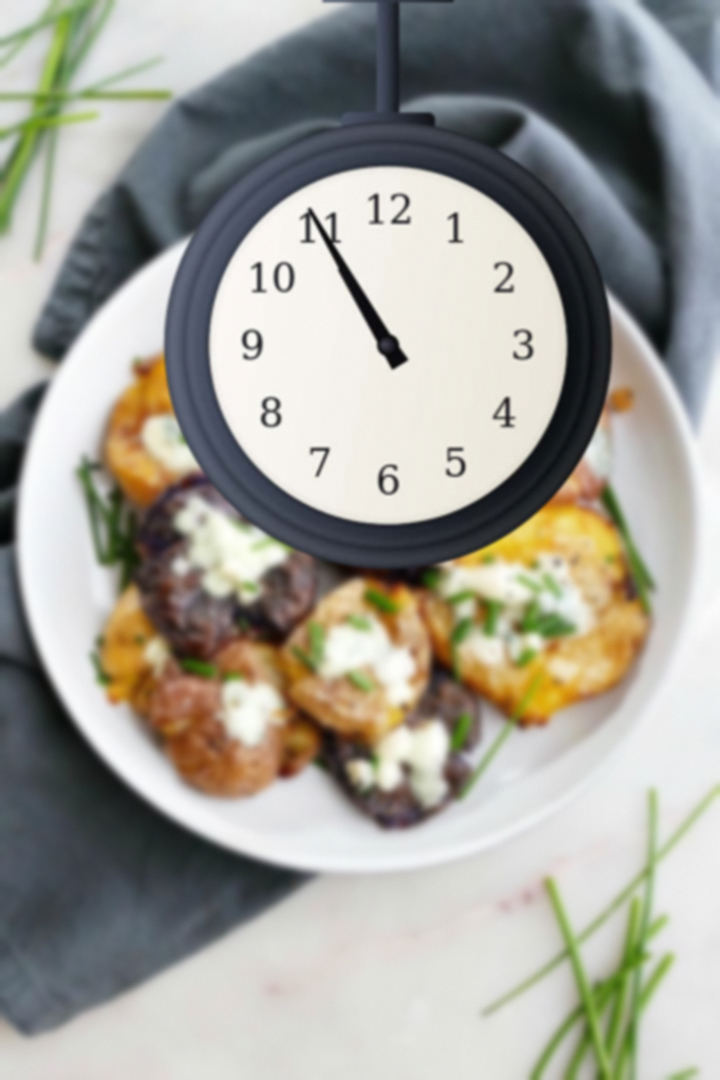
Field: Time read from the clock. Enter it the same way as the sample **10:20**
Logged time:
**10:55**
